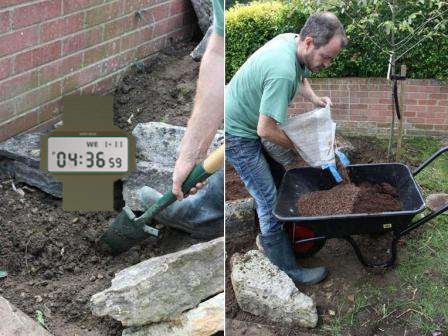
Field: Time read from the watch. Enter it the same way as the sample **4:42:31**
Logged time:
**4:36:59**
